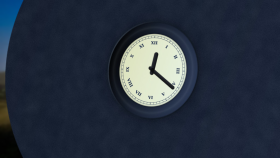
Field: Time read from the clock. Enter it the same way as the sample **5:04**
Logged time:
**12:21**
